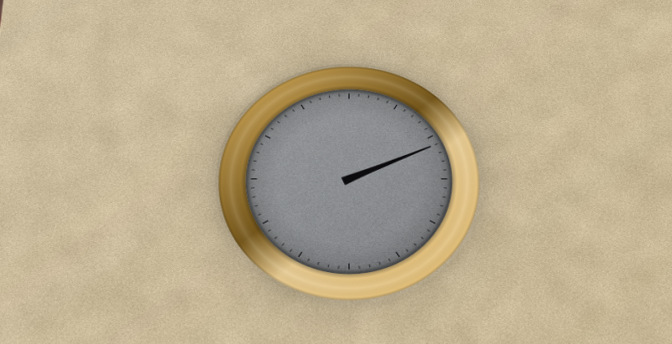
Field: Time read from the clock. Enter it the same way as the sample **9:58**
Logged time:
**2:11**
